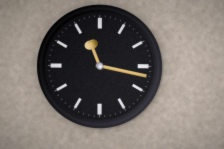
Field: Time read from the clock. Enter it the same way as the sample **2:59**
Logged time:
**11:17**
